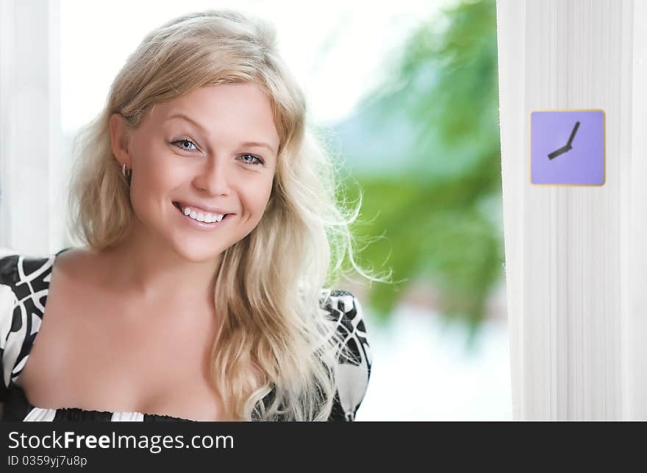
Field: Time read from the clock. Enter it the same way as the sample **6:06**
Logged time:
**8:04**
